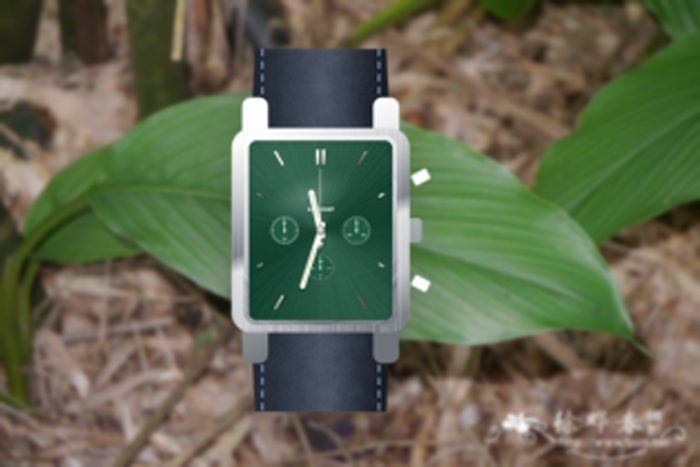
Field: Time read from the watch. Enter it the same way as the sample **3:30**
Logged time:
**11:33**
